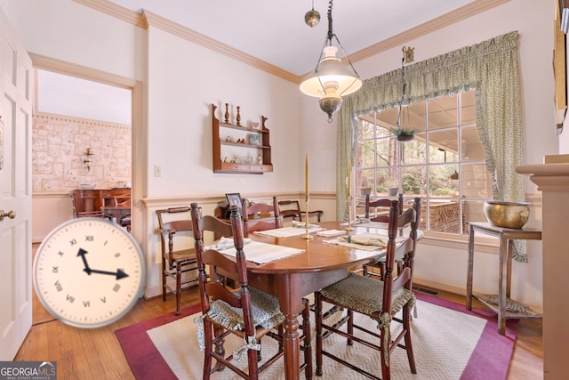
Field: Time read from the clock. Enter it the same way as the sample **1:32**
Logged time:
**11:16**
